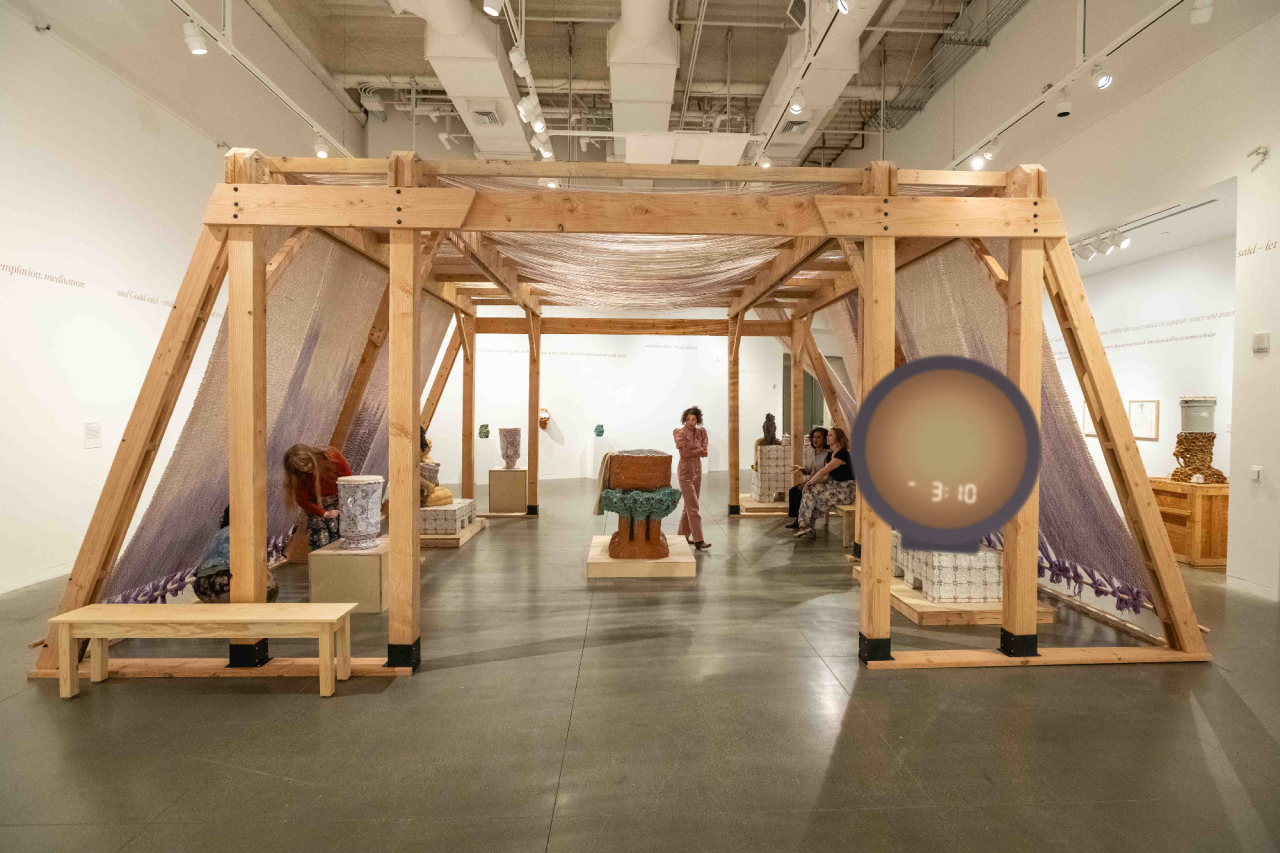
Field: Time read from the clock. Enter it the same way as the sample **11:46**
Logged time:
**3:10**
